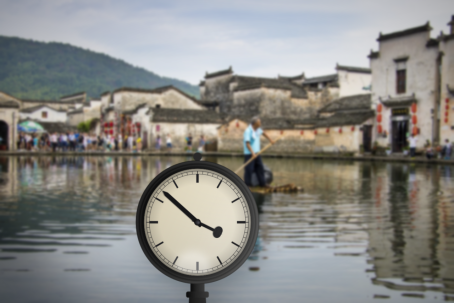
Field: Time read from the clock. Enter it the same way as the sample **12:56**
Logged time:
**3:52**
